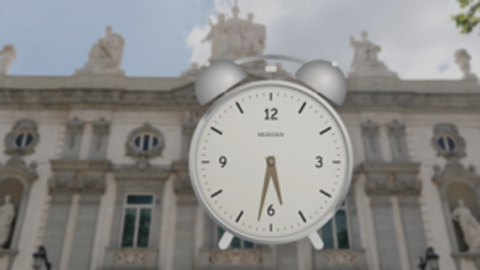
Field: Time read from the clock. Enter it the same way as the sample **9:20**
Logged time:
**5:32**
